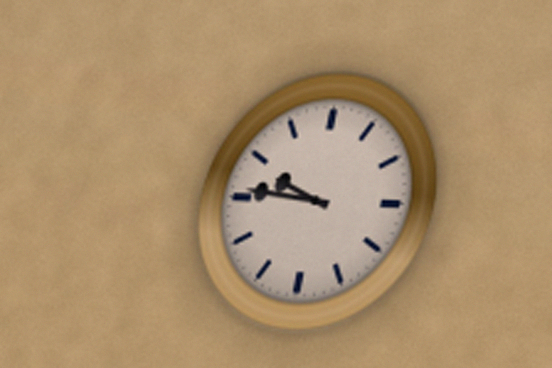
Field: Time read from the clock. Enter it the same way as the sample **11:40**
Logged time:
**9:46**
